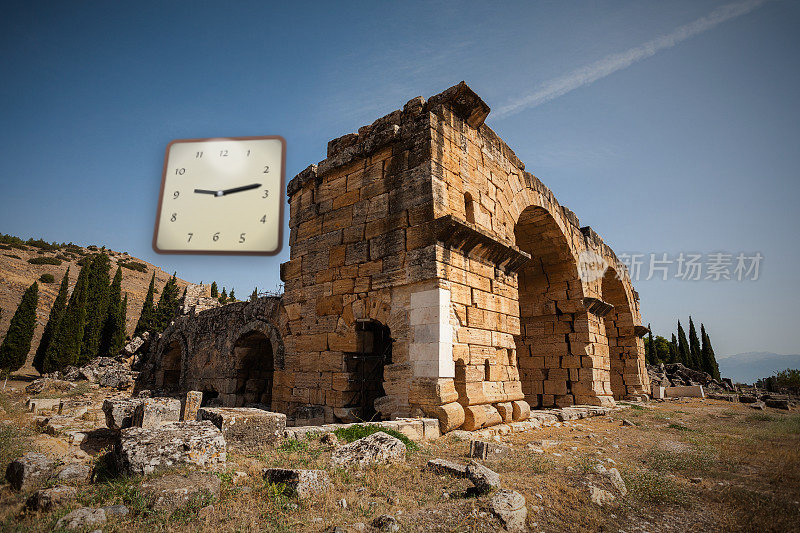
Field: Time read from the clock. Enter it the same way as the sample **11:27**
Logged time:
**9:13**
